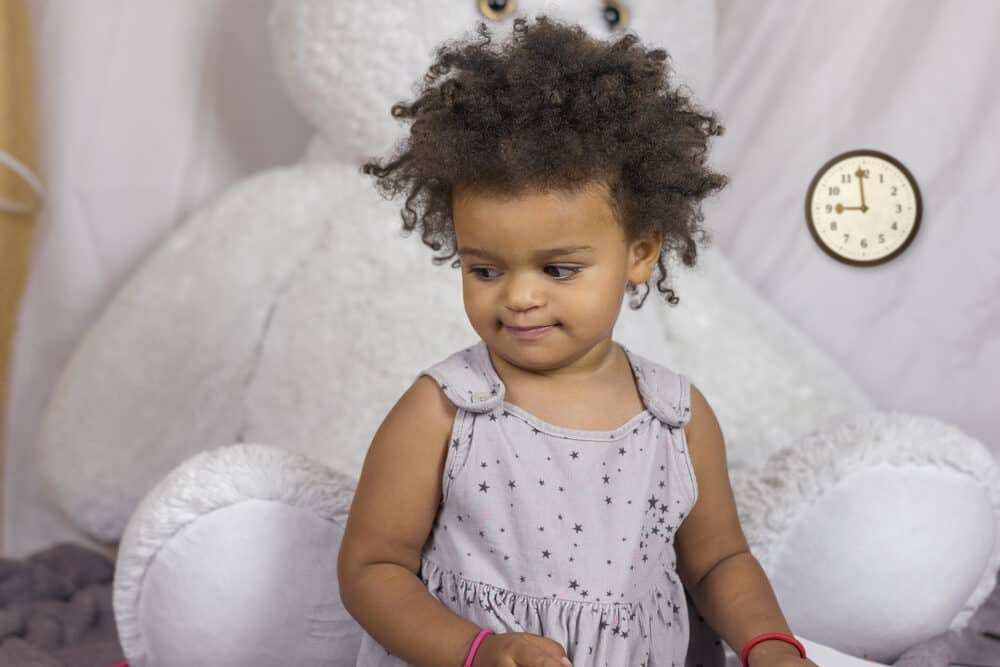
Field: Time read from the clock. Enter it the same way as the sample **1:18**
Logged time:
**8:59**
